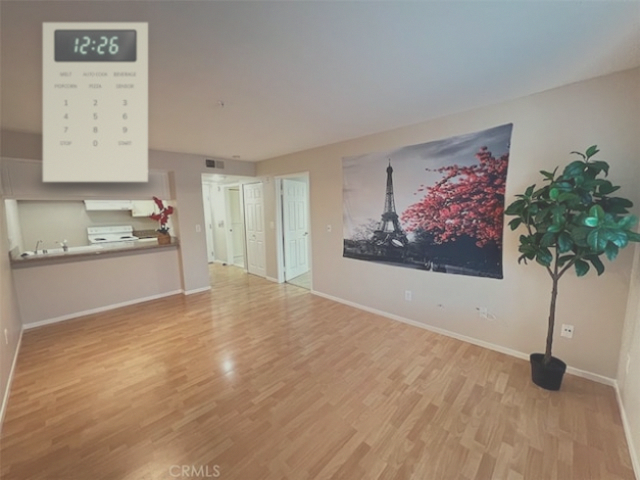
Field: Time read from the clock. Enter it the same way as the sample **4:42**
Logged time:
**12:26**
